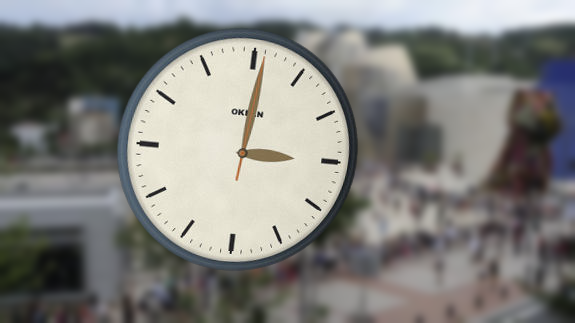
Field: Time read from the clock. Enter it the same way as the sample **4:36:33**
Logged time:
**3:01:01**
